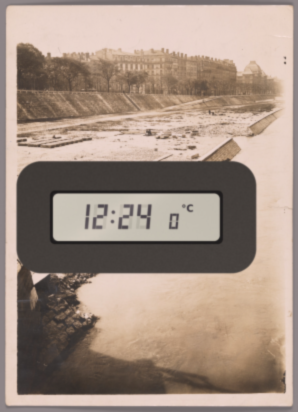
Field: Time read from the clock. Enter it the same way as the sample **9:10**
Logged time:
**12:24**
